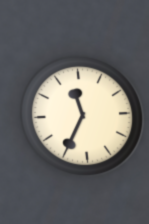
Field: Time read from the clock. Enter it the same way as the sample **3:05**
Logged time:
**11:35**
